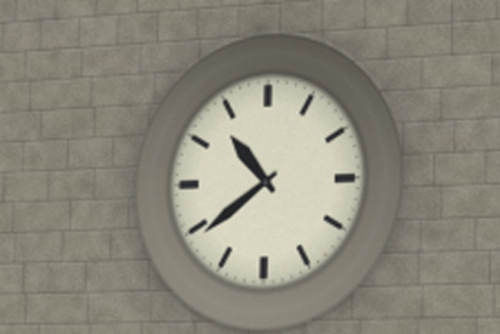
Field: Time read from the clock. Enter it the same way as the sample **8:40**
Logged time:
**10:39**
